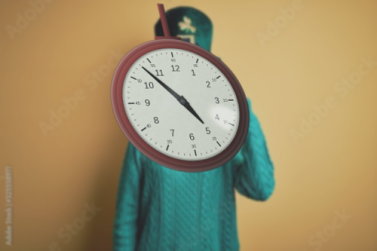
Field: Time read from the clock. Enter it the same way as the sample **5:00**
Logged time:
**4:53**
